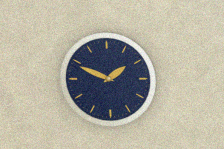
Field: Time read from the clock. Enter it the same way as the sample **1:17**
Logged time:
**1:49**
